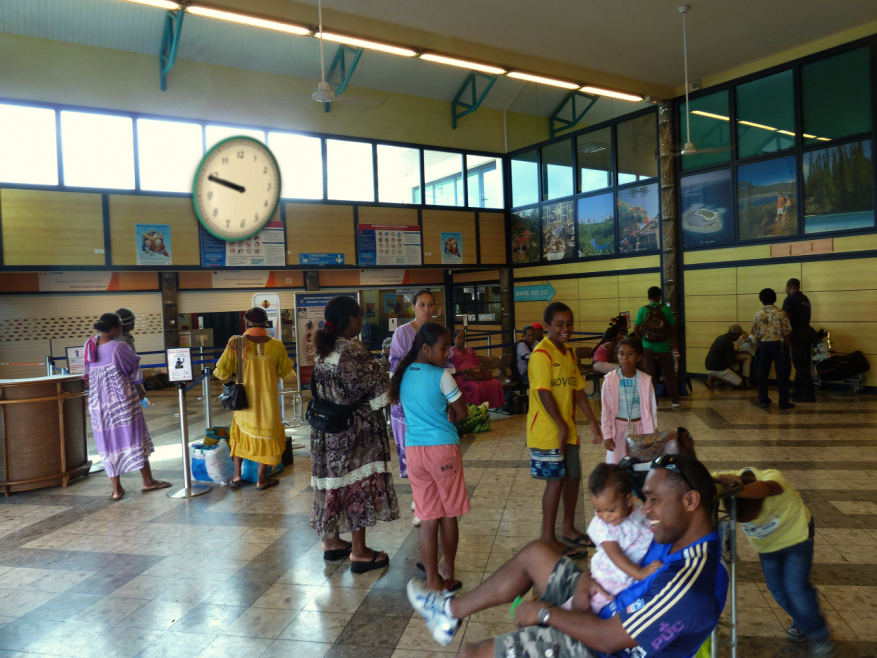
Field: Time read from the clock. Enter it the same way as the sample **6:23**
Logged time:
**9:49**
